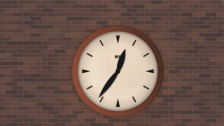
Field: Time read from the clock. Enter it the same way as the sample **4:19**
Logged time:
**12:36**
